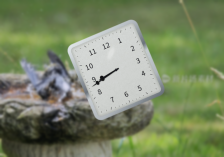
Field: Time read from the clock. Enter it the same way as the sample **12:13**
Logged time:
**8:43**
